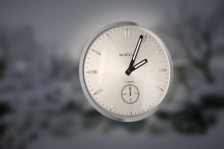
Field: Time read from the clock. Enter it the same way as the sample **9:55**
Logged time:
**2:04**
